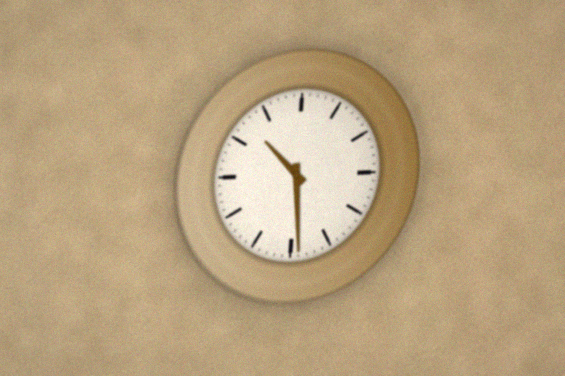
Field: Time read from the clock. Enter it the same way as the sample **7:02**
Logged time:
**10:29**
